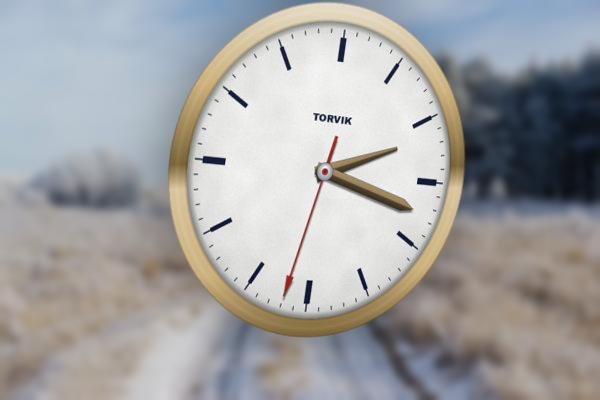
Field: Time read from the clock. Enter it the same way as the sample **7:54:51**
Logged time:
**2:17:32**
